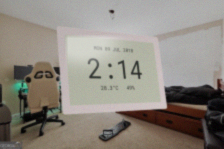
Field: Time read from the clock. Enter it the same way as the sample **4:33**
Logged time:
**2:14**
